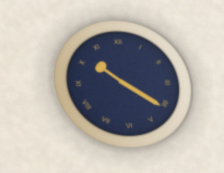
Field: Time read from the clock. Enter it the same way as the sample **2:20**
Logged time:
**10:21**
